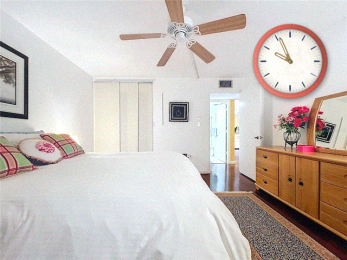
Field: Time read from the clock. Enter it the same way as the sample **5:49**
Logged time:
**9:56**
